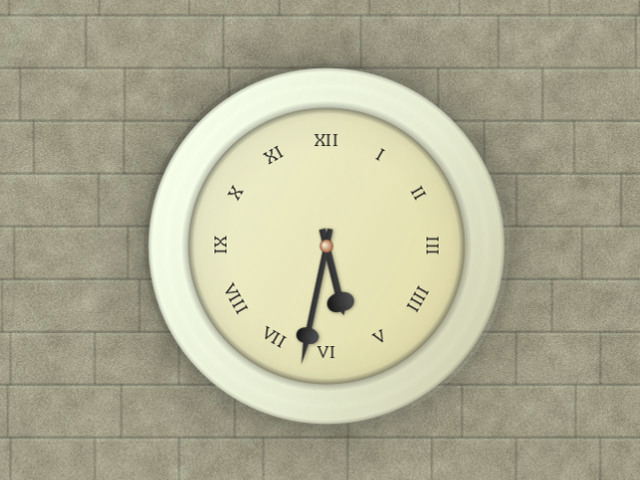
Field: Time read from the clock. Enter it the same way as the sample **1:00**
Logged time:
**5:32**
